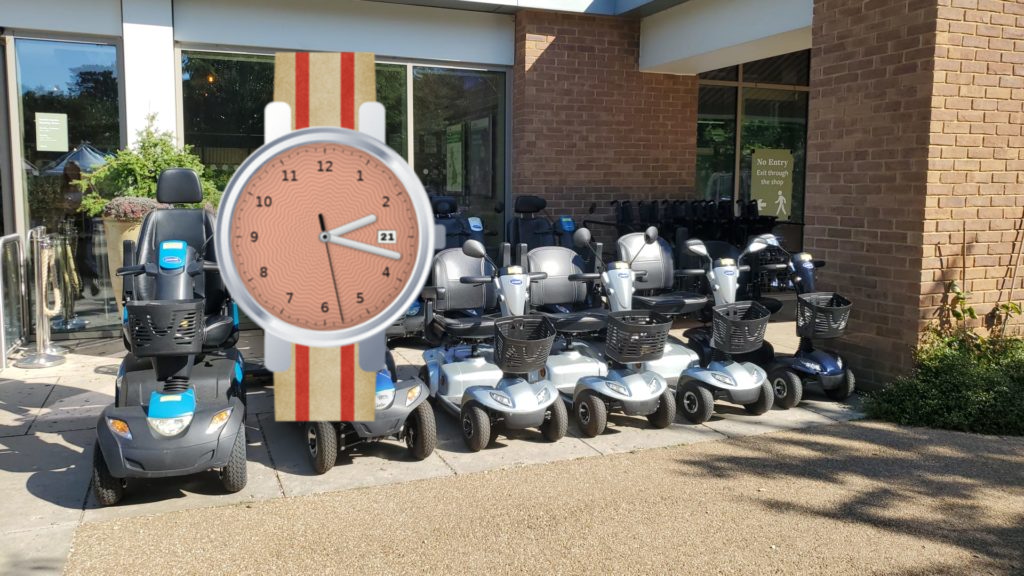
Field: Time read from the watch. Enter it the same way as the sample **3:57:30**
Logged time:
**2:17:28**
